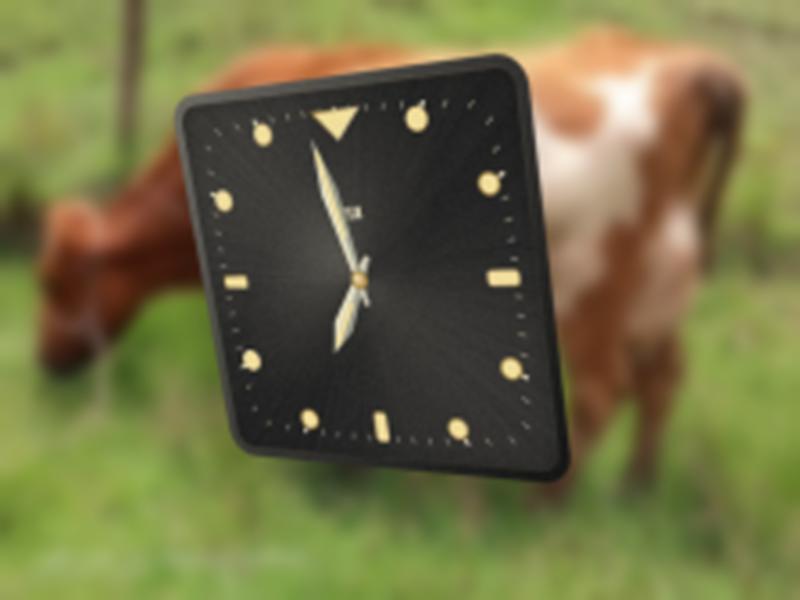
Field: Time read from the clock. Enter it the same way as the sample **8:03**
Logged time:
**6:58**
